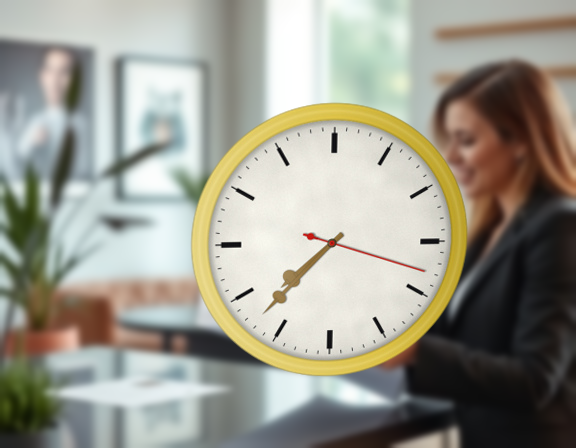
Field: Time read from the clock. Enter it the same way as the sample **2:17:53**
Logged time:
**7:37:18**
